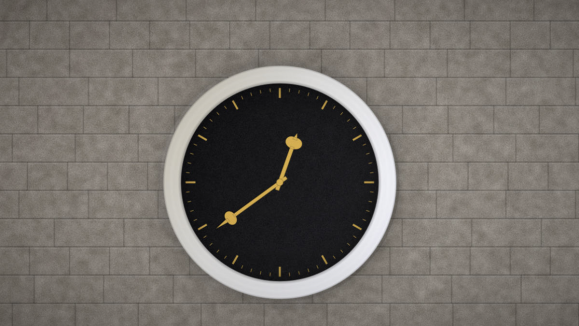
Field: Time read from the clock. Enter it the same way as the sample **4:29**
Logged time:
**12:39**
